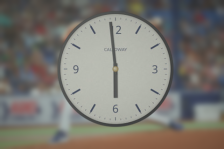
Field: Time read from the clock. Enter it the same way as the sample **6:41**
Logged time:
**5:59**
